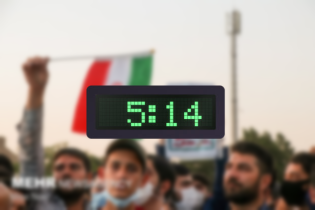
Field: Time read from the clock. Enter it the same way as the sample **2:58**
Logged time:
**5:14**
